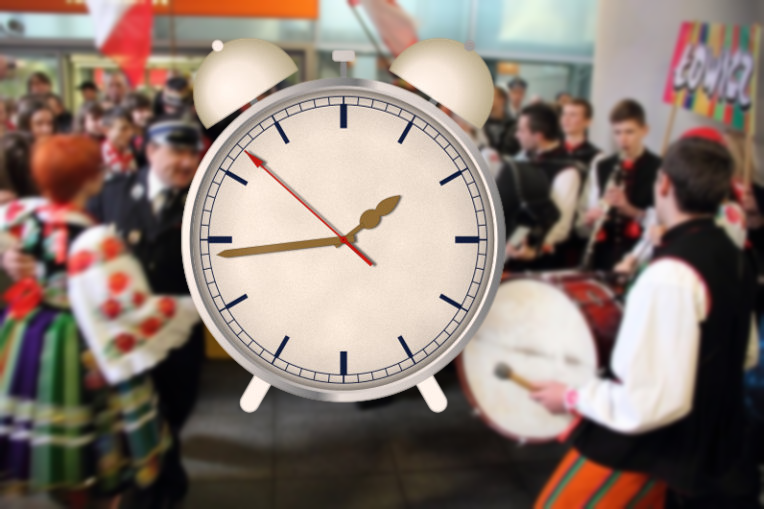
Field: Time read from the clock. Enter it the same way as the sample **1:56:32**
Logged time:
**1:43:52**
